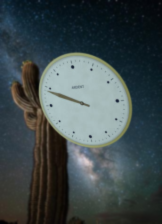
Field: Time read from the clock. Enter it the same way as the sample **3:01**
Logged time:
**9:49**
